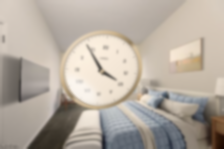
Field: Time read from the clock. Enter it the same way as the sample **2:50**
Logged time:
**3:54**
